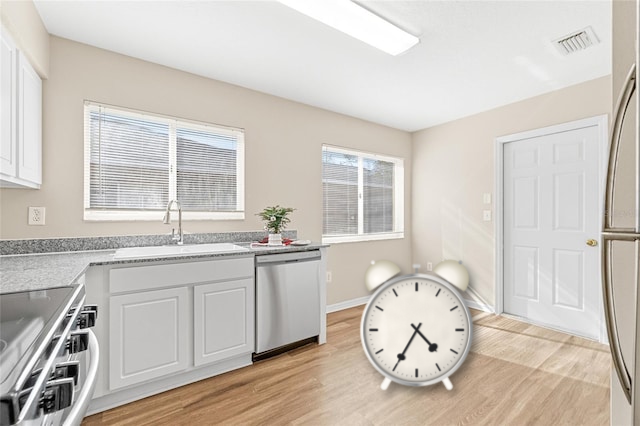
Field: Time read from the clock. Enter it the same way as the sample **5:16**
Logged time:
**4:35**
